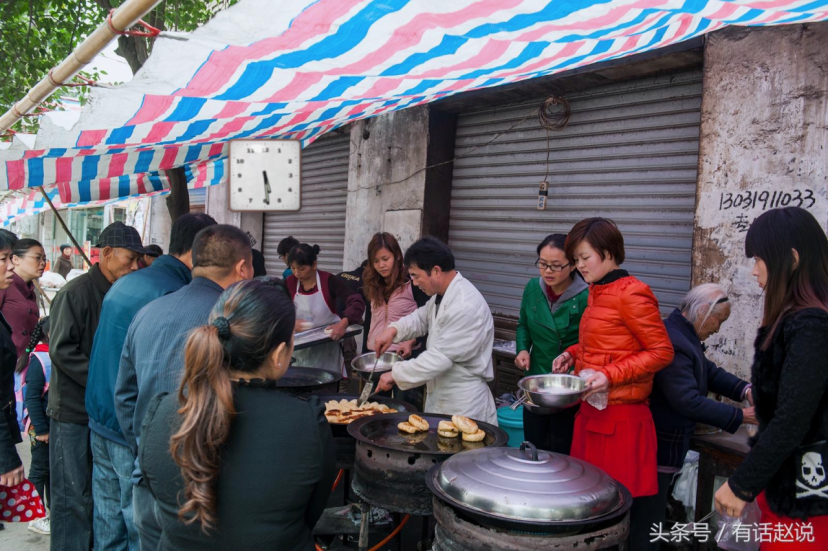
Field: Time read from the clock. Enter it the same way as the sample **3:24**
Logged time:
**5:29**
